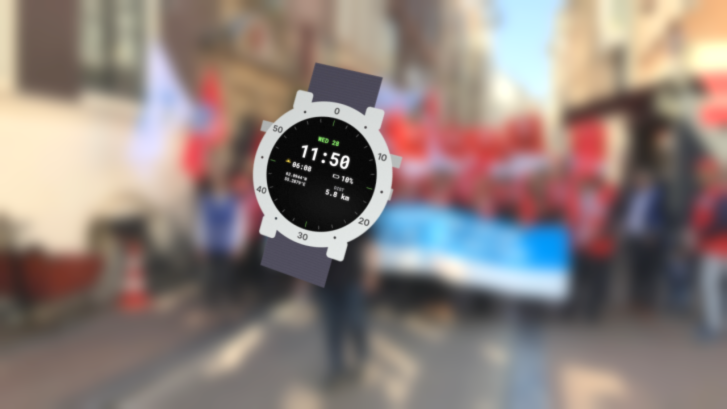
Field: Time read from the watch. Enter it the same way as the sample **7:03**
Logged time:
**11:50**
